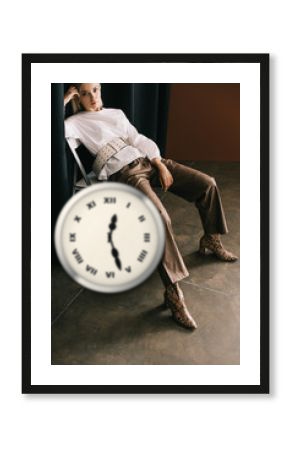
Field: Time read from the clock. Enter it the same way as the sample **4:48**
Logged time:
**12:27**
